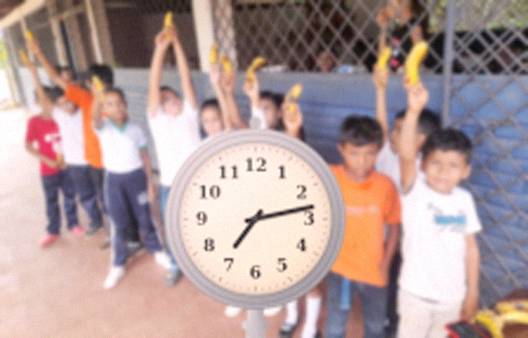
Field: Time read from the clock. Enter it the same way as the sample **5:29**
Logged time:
**7:13**
